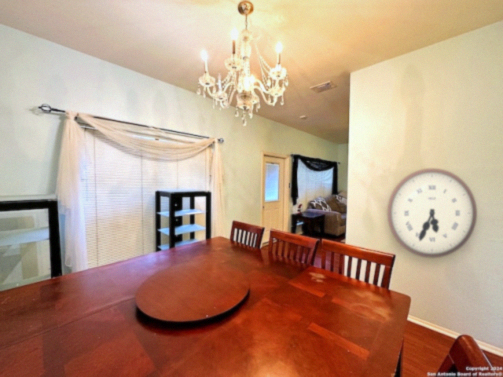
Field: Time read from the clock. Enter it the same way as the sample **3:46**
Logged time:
**5:34**
